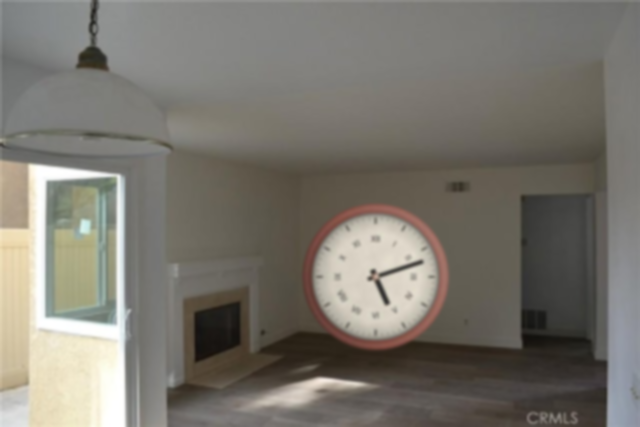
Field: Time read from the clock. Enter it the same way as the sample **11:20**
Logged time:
**5:12**
